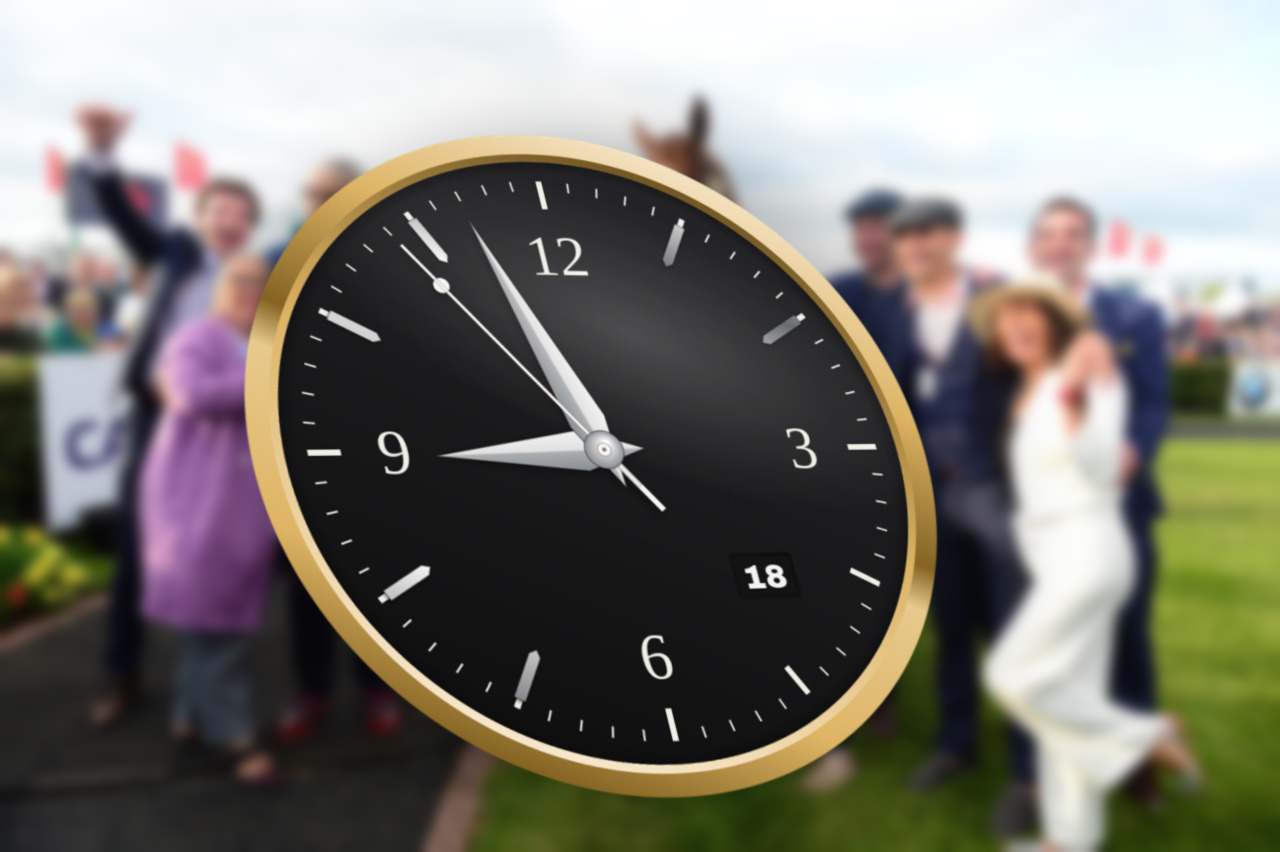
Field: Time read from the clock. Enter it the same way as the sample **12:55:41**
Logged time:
**8:56:54**
